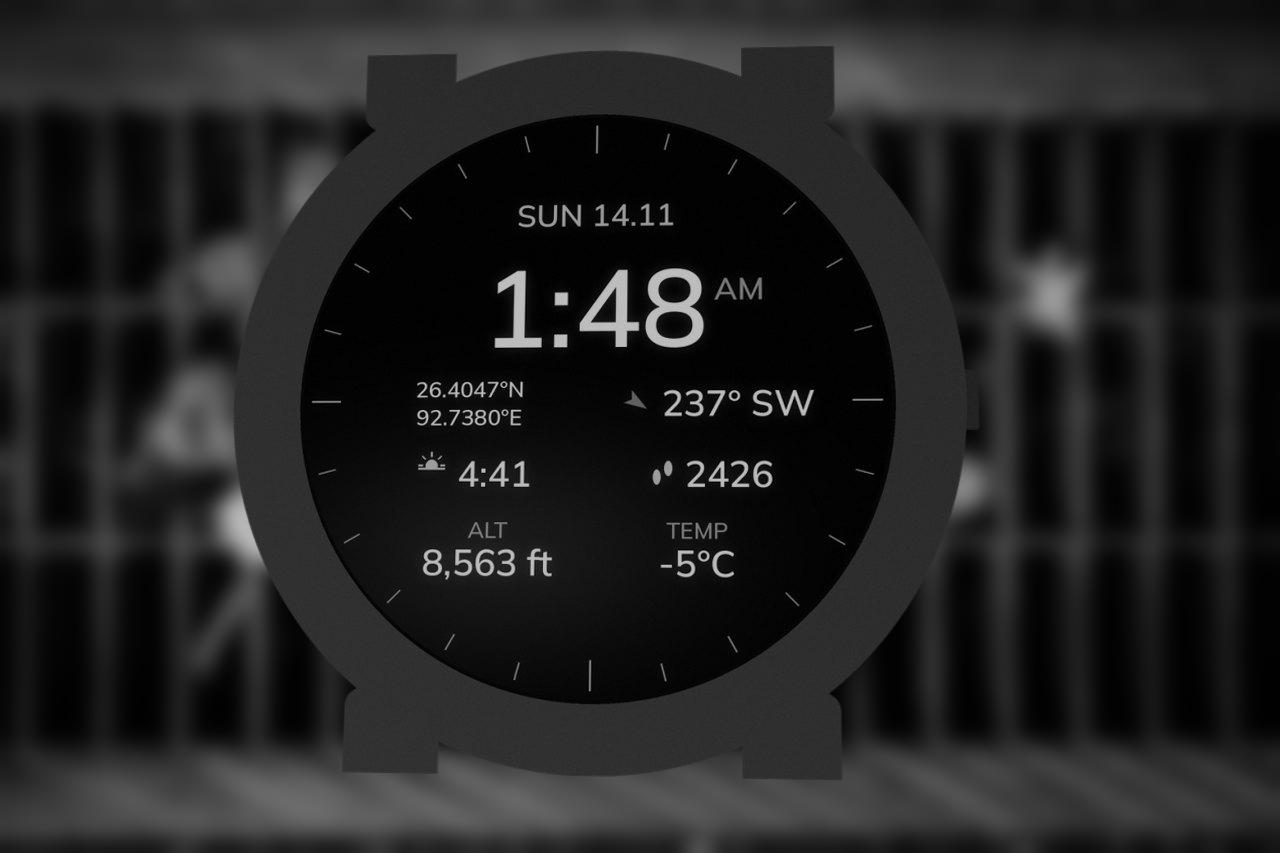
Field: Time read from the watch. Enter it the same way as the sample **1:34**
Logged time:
**1:48**
